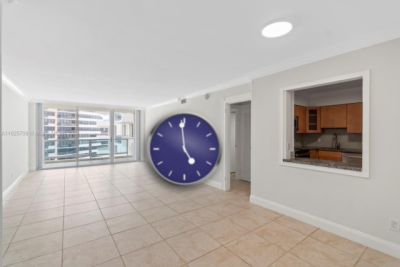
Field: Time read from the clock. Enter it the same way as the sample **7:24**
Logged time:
**4:59**
